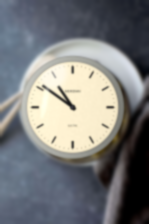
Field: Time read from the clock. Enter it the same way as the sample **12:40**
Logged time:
**10:51**
